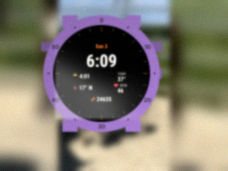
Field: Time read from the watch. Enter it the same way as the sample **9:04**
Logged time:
**6:09**
